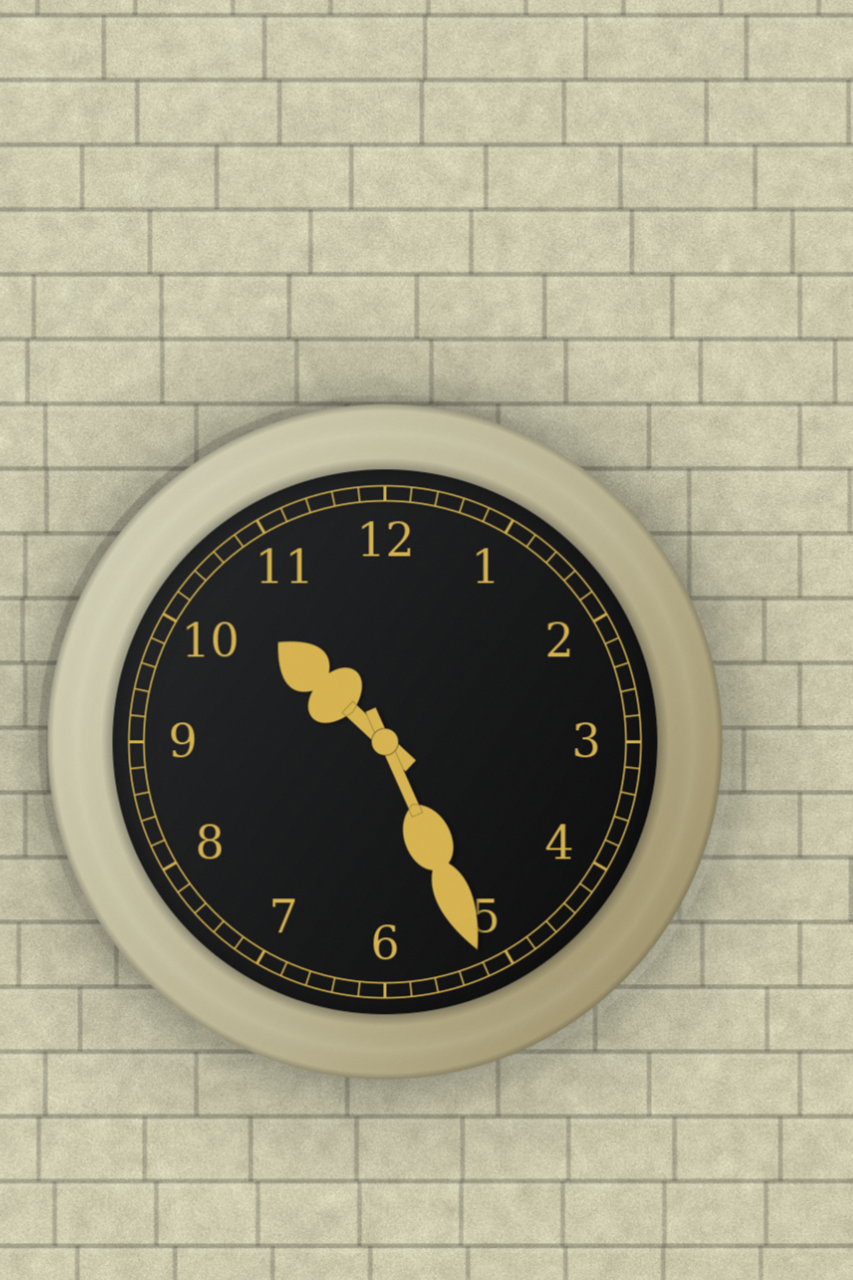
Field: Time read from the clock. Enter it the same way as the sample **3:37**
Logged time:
**10:26**
